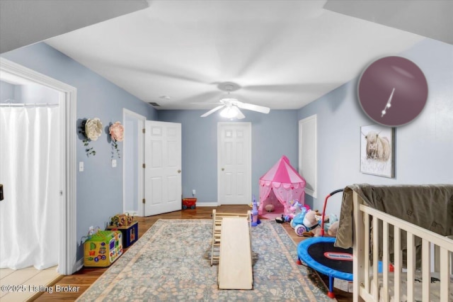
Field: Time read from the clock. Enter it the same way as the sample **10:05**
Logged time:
**6:34**
